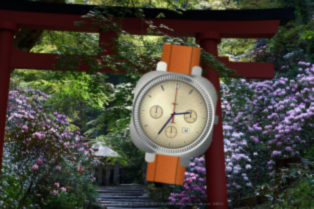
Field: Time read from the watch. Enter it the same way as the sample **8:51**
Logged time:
**2:35**
